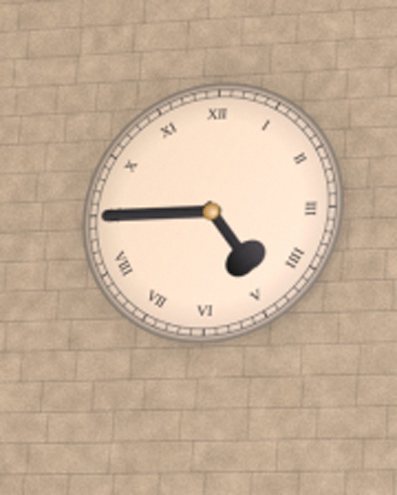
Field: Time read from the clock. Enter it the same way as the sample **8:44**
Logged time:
**4:45**
